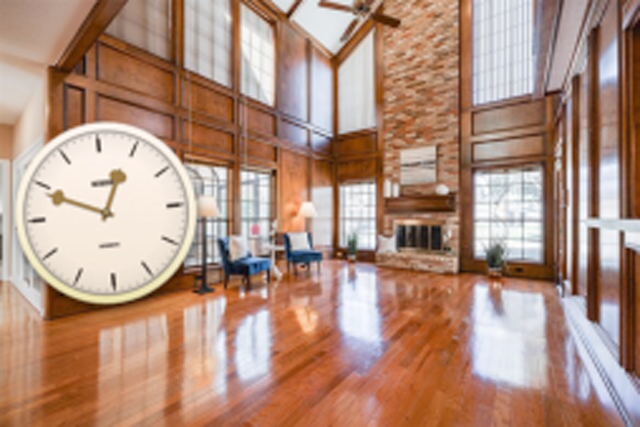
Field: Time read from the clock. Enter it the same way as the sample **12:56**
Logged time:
**12:49**
